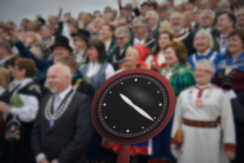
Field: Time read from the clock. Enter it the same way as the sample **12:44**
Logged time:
**10:21**
